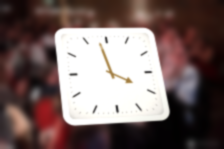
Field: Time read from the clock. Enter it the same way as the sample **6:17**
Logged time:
**3:58**
